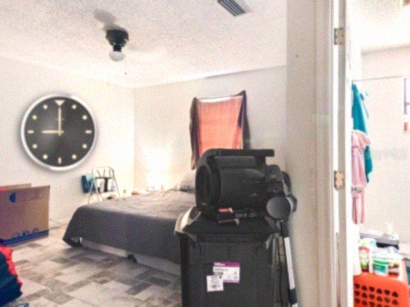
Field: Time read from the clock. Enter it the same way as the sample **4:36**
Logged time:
**9:00**
